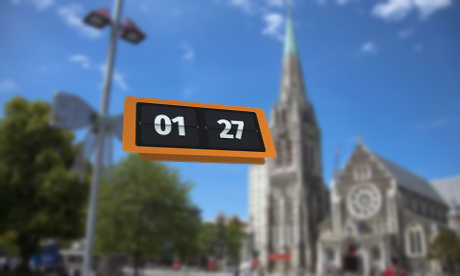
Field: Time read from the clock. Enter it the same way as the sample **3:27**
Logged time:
**1:27**
